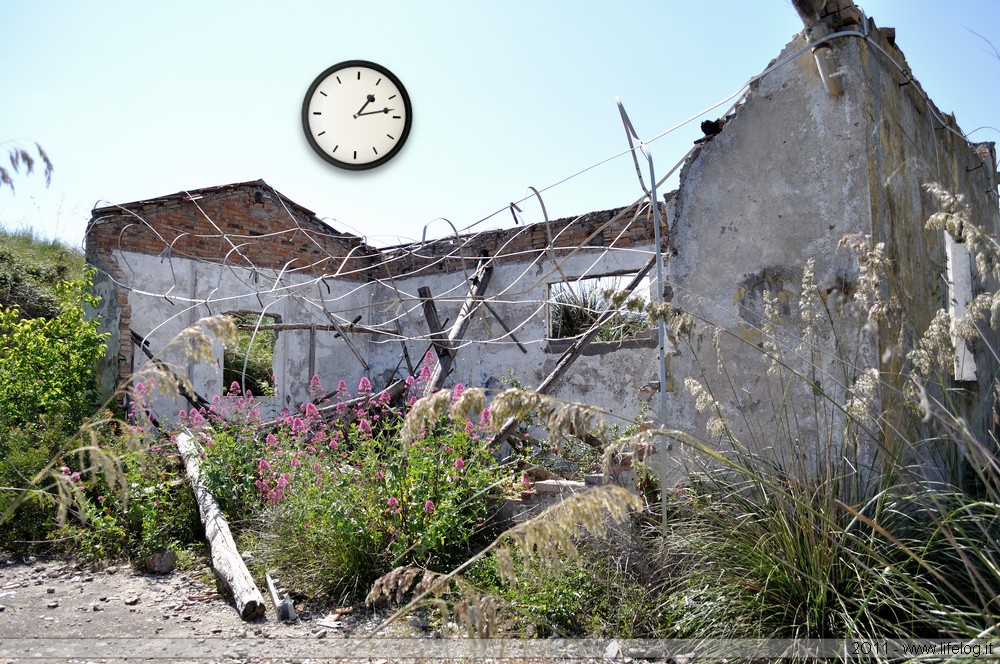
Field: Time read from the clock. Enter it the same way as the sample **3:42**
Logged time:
**1:13**
